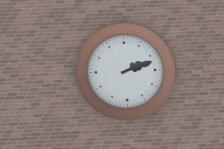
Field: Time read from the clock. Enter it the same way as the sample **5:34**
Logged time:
**2:12**
